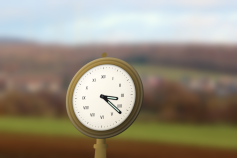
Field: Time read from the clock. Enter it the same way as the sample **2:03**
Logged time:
**3:22**
